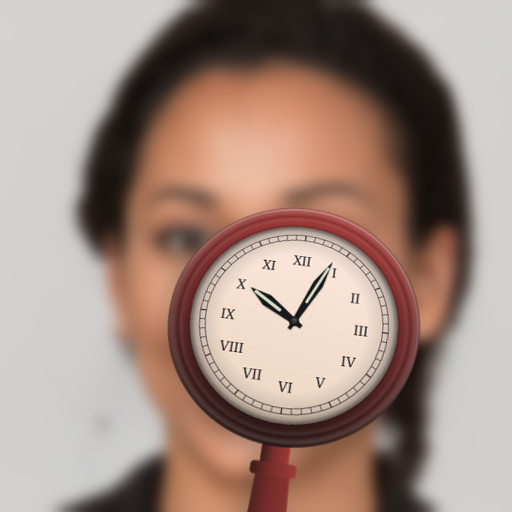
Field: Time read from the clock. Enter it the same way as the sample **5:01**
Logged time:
**10:04**
